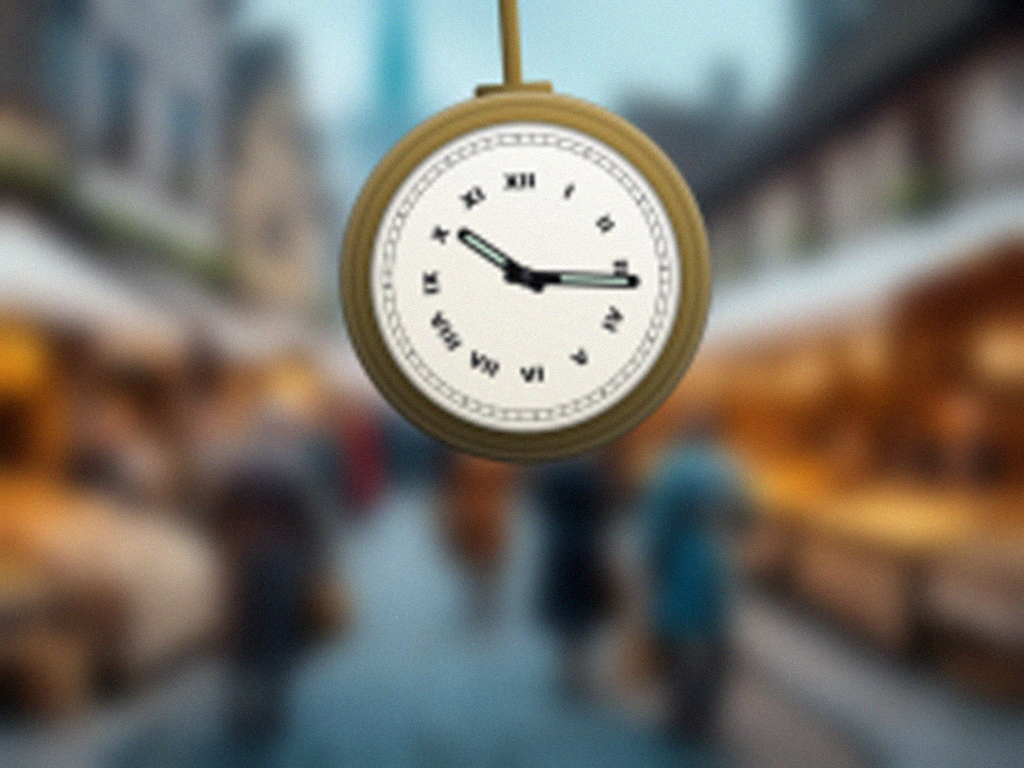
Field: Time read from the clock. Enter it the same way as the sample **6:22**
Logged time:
**10:16**
